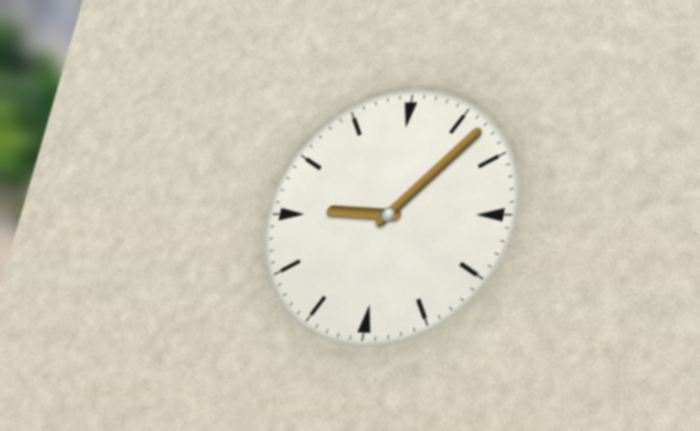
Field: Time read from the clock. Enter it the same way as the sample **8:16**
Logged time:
**9:07**
